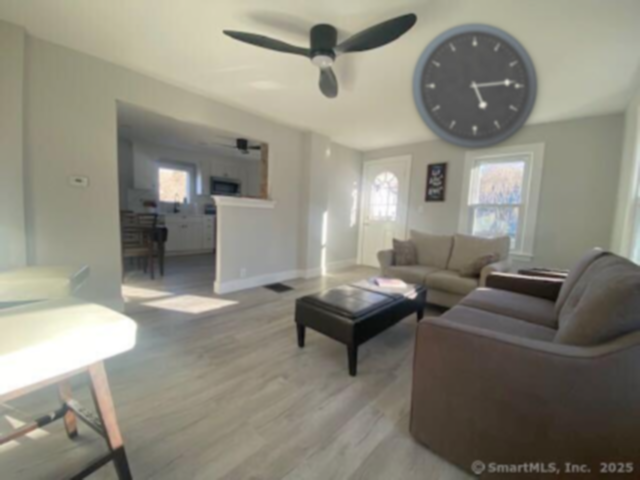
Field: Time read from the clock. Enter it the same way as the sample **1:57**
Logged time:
**5:14**
